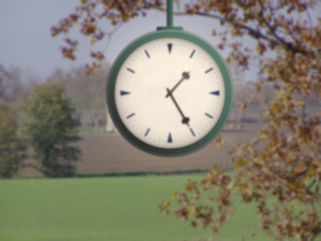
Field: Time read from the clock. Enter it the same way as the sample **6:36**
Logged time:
**1:25**
